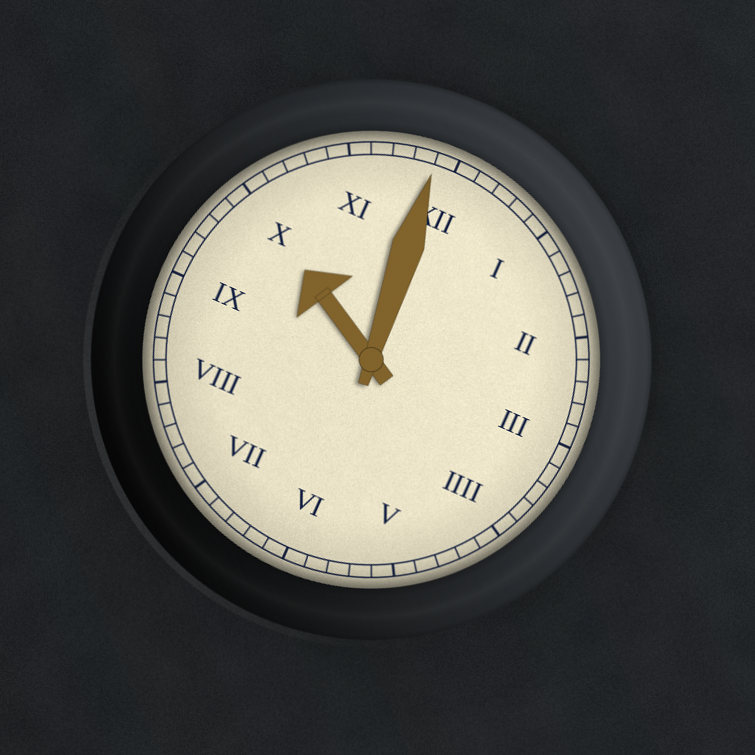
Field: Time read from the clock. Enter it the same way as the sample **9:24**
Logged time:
**9:59**
